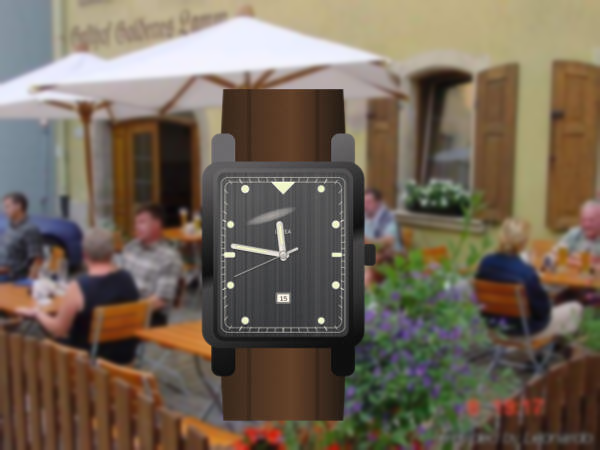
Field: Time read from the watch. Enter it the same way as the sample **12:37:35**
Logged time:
**11:46:41**
